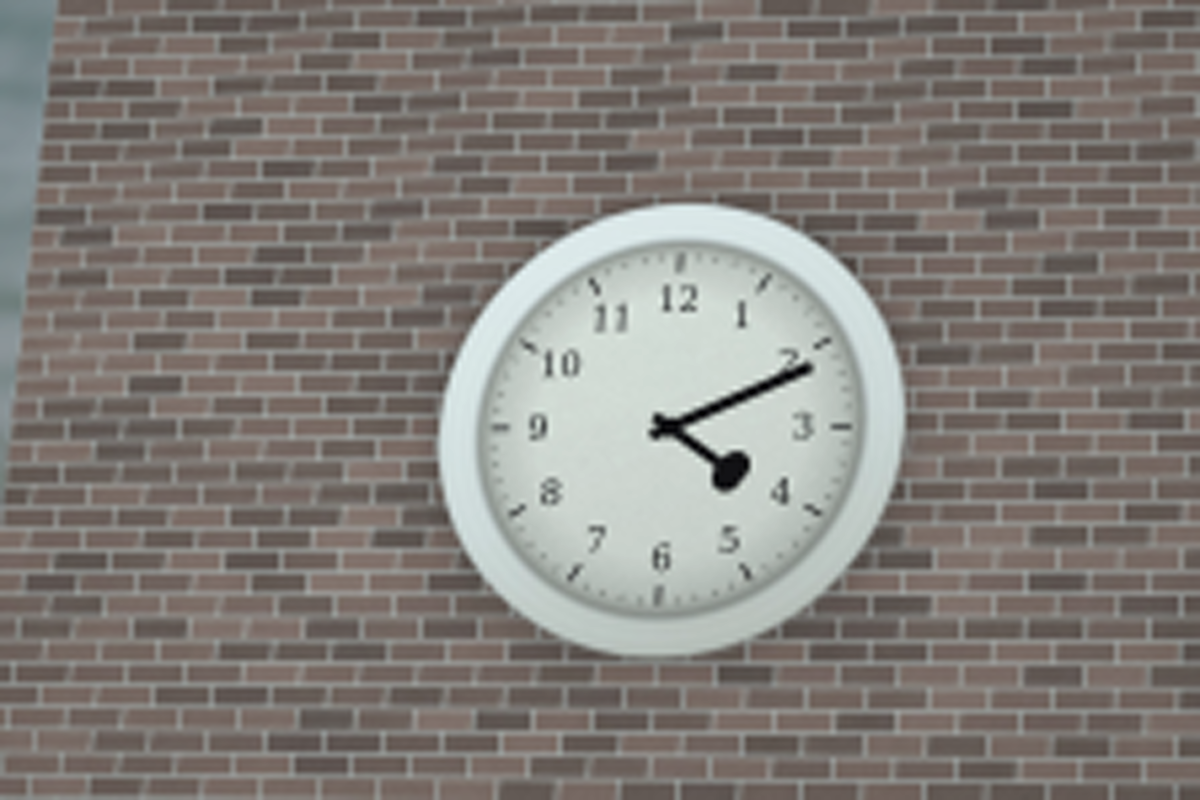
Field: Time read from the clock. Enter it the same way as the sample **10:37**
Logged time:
**4:11**
